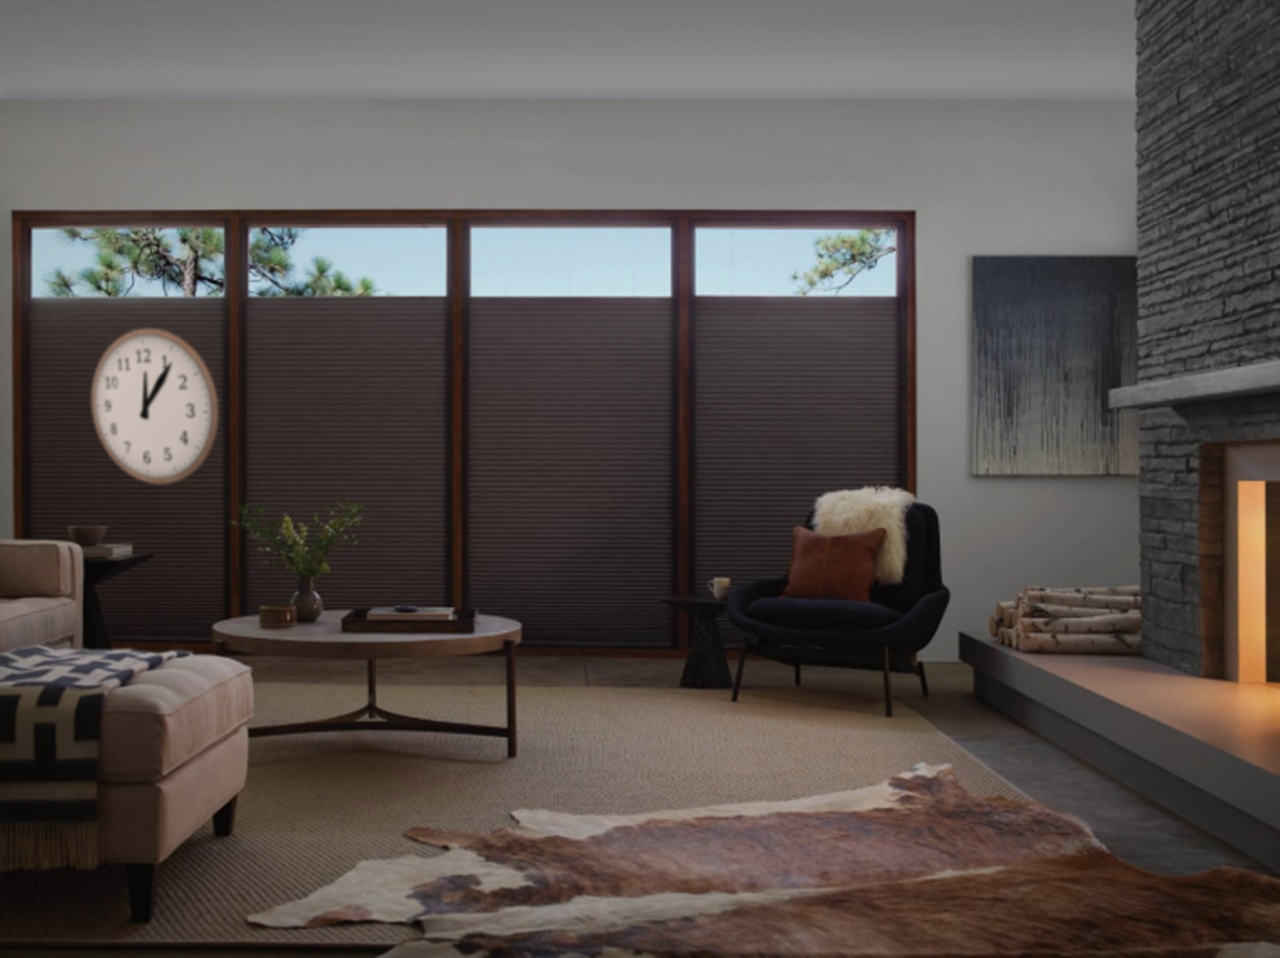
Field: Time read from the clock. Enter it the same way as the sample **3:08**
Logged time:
**12:06**
